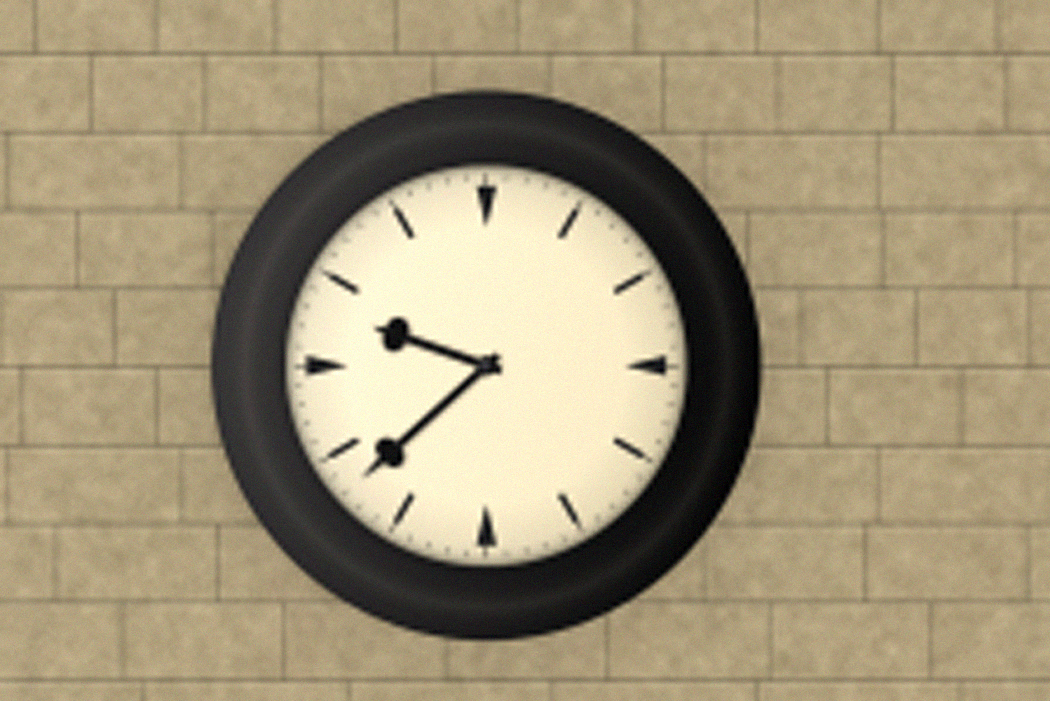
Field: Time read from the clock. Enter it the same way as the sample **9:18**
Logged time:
**9:38**
